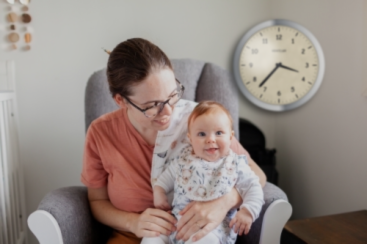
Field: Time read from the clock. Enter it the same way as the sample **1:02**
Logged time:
**3:37**
